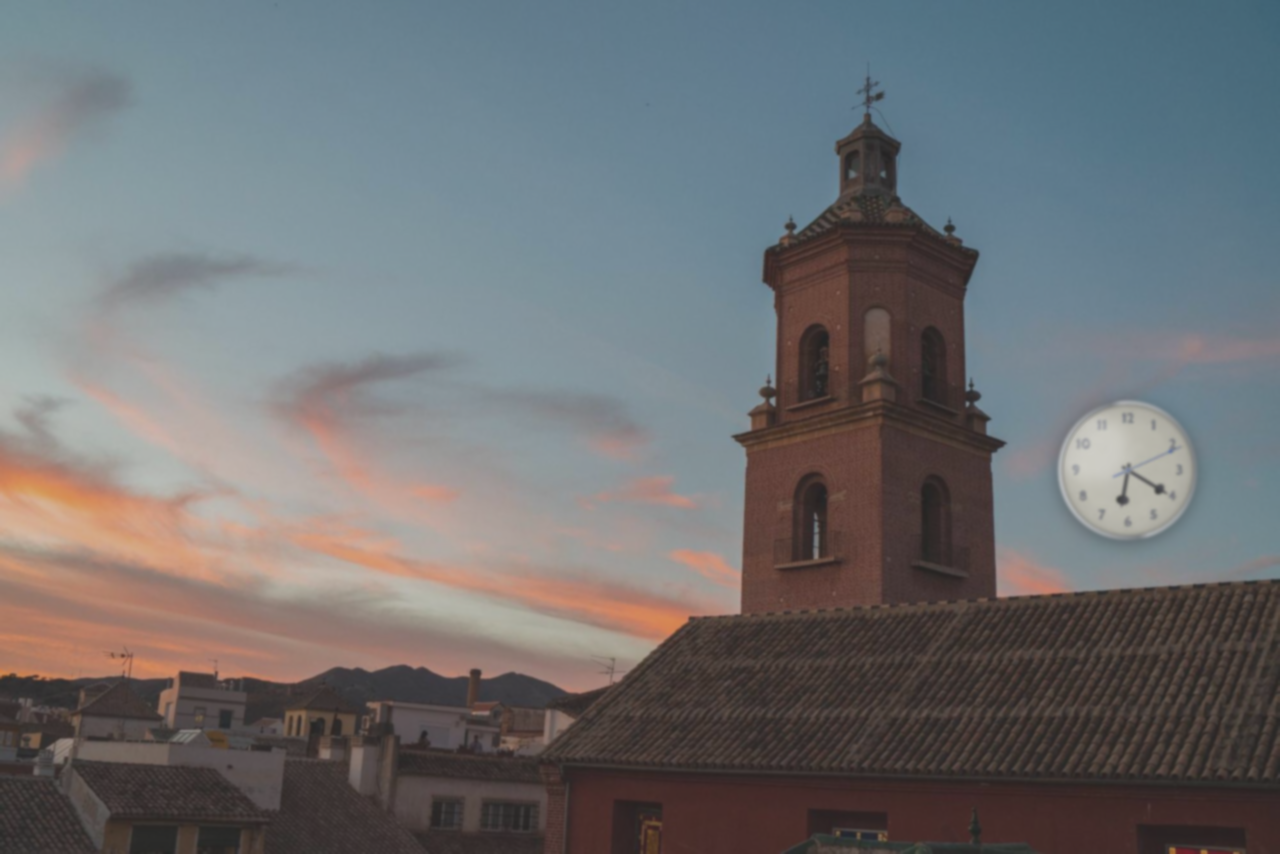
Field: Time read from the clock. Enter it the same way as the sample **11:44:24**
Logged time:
**6:20:11**
